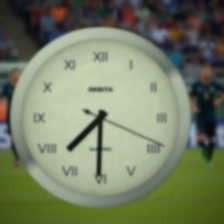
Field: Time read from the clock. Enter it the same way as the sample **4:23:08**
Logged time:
**7:30:19**
